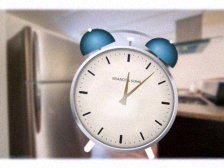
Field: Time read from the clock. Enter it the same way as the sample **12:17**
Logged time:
**12:07**
